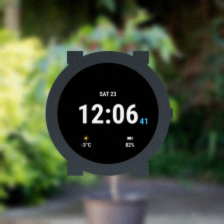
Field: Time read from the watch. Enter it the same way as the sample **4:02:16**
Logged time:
**12:06:41**
